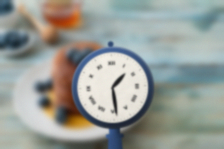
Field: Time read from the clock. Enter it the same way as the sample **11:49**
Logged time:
**1:29**
